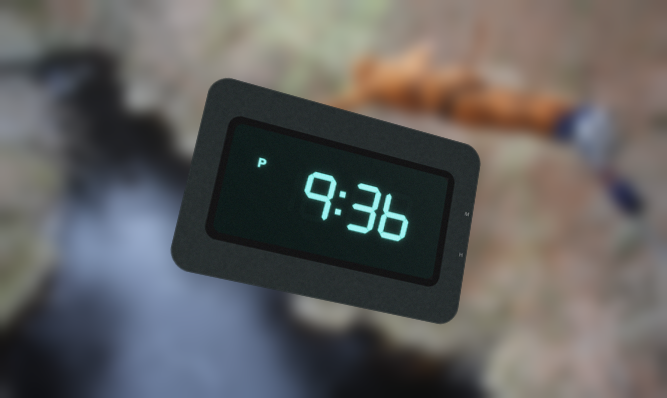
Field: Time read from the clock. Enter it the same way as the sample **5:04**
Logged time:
**9:36**
